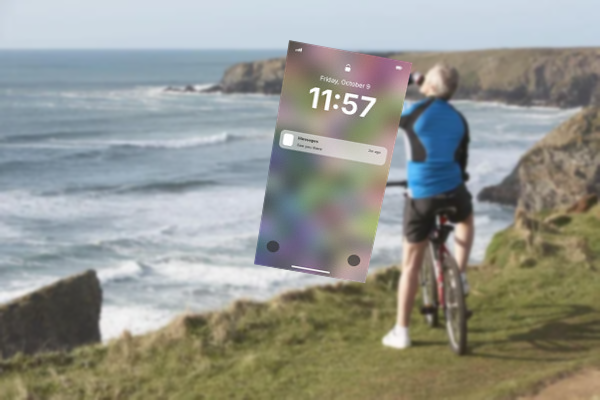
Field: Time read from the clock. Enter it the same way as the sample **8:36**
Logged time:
**11:57**
